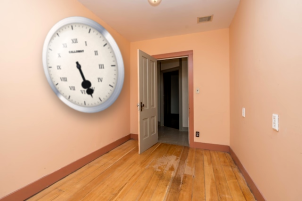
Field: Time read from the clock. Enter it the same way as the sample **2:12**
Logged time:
**5:27**
